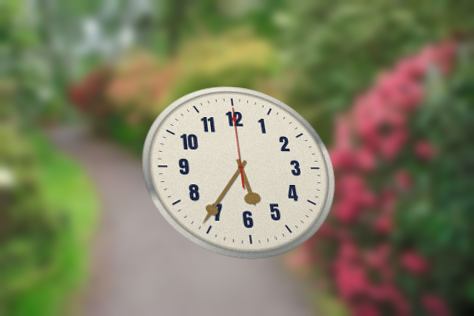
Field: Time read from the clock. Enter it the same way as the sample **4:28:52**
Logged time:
**5:36:00**
